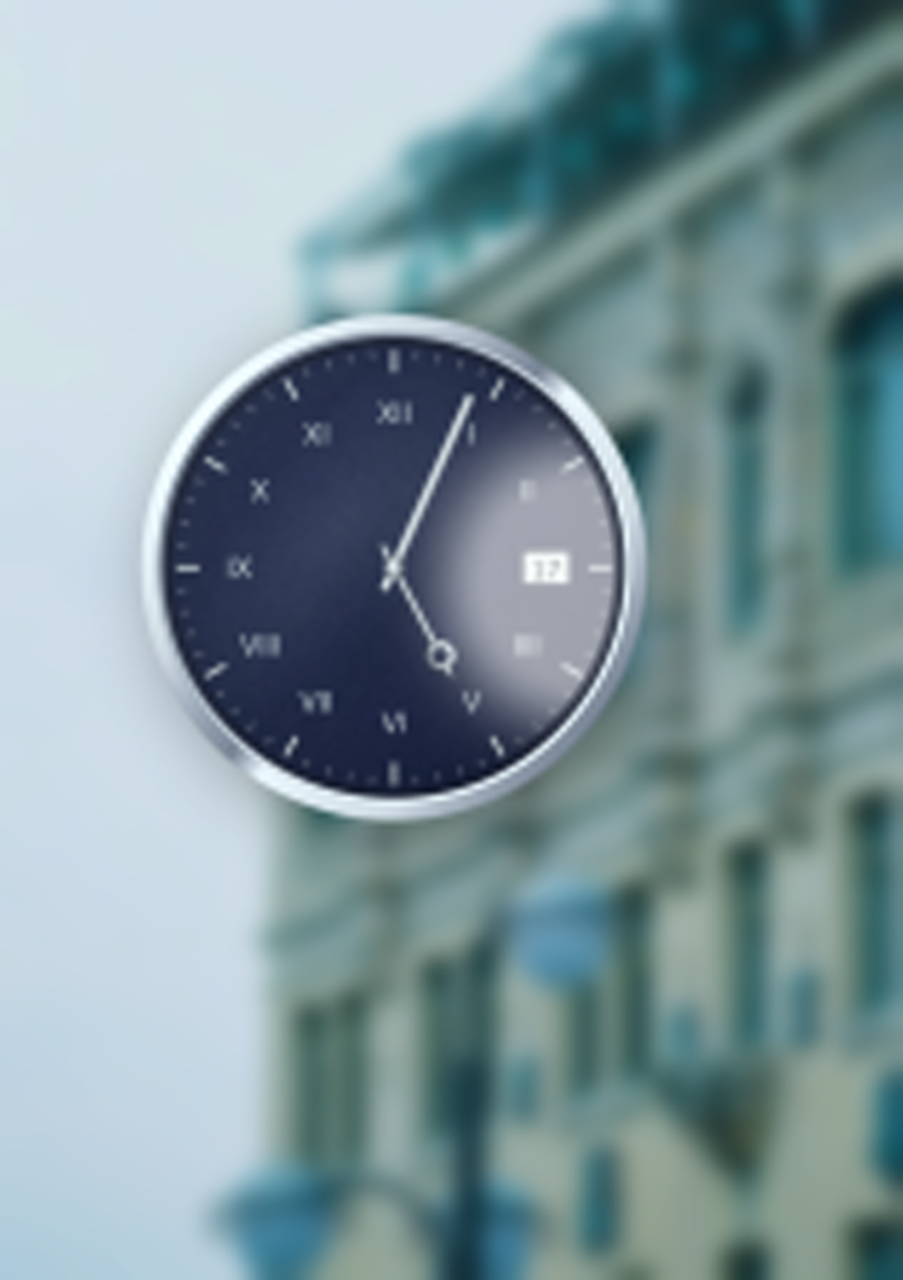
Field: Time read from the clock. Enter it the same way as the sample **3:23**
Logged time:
**5:04**
